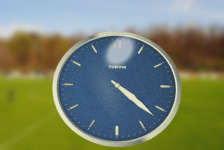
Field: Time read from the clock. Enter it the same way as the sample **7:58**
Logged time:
**4:22**
